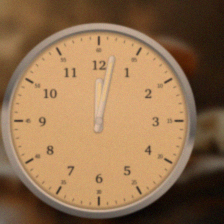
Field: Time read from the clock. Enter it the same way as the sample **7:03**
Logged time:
**12:02**
